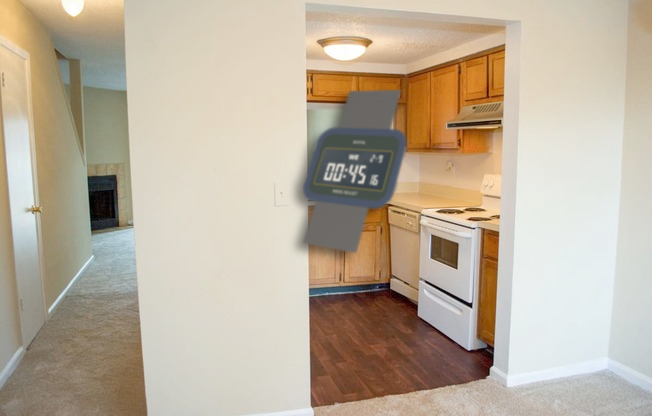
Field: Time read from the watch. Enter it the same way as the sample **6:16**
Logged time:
**0:45**
